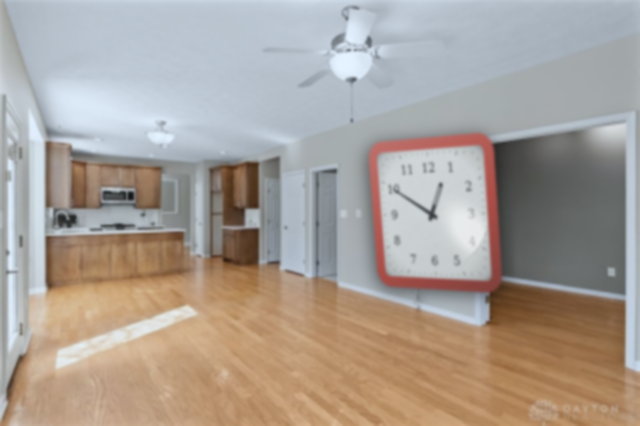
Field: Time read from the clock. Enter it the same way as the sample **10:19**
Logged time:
**12:50**
